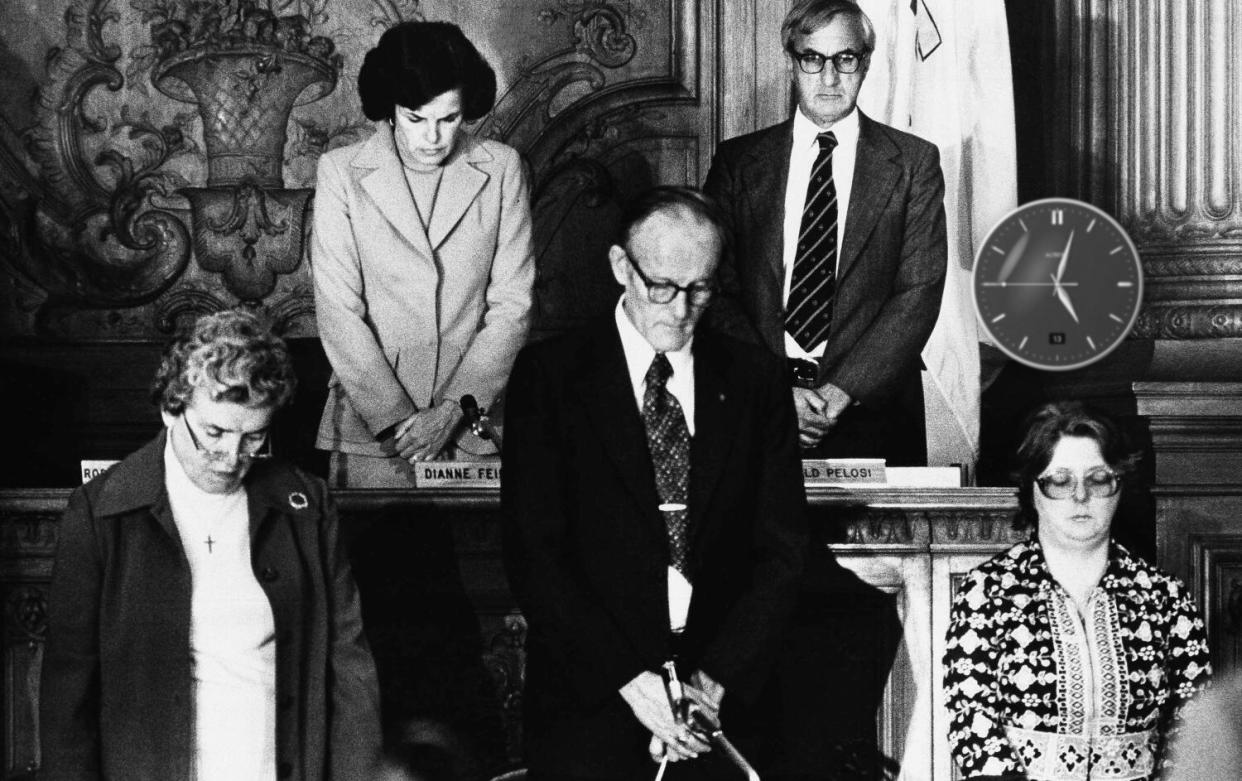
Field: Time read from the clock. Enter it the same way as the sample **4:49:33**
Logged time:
**5:02:45**
